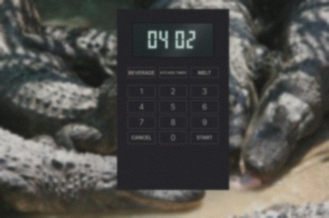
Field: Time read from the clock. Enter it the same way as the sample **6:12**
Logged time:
**4:02**
